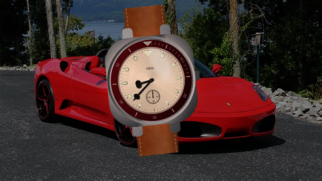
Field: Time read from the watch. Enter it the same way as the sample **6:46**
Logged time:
**8:38**
